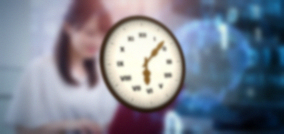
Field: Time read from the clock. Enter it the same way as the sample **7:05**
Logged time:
**6:08**
